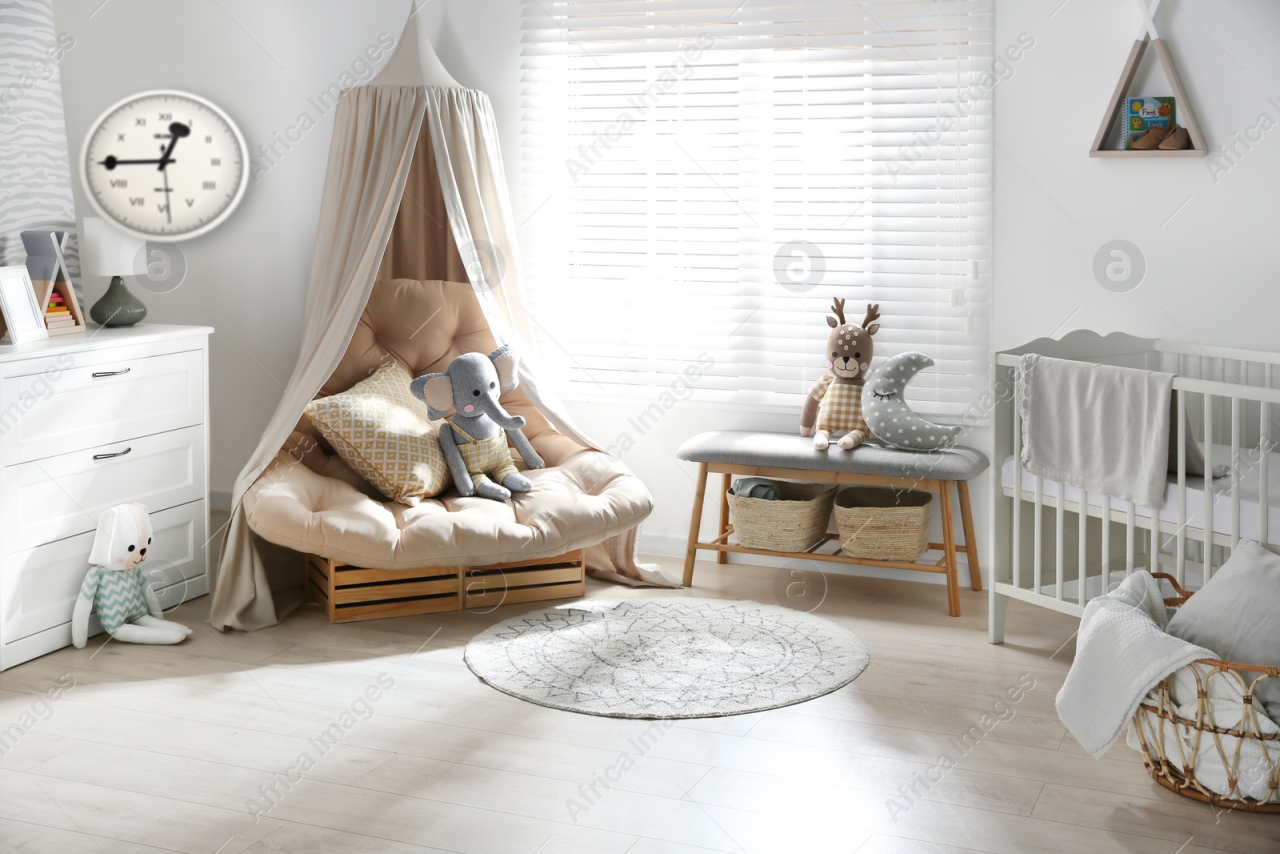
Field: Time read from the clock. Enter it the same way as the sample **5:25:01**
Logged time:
**12:44:29**
